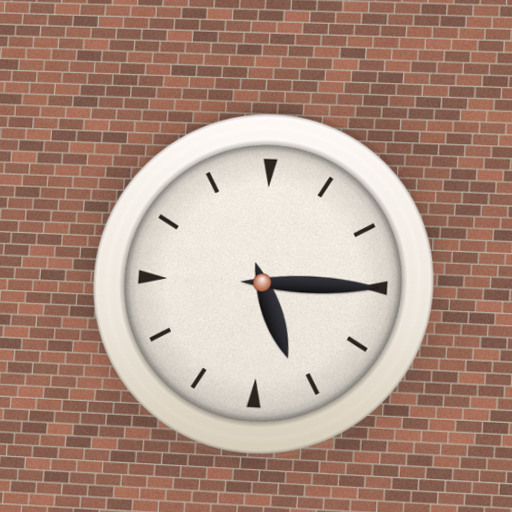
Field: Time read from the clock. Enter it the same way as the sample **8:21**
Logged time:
**5:15**
